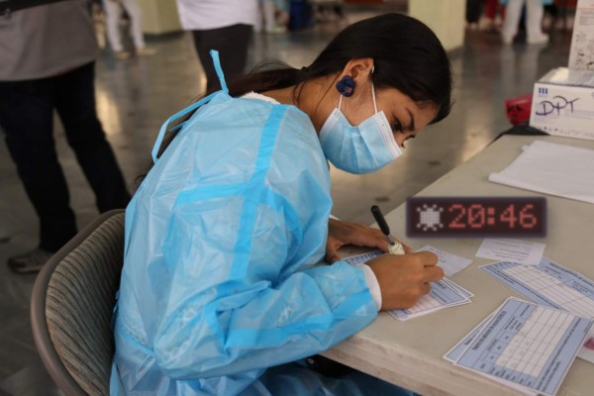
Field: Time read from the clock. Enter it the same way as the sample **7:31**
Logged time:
**20:46**
